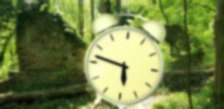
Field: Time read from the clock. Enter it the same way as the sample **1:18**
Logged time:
**5:47**
